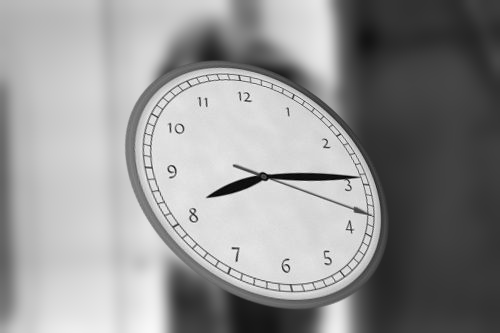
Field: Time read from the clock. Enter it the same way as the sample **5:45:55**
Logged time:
**8:14:18**
